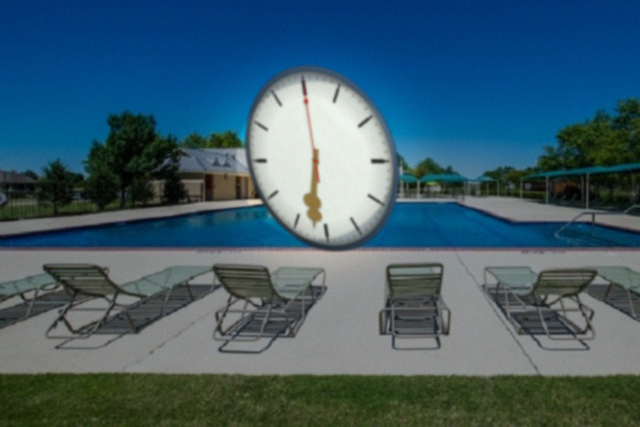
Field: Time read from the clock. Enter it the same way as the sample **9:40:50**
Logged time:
**6:32:00**
